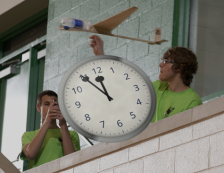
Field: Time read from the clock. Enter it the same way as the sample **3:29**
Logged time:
**11:55**
